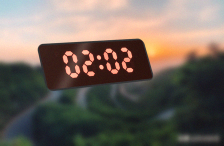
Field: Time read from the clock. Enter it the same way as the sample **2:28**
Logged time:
**2:02**
